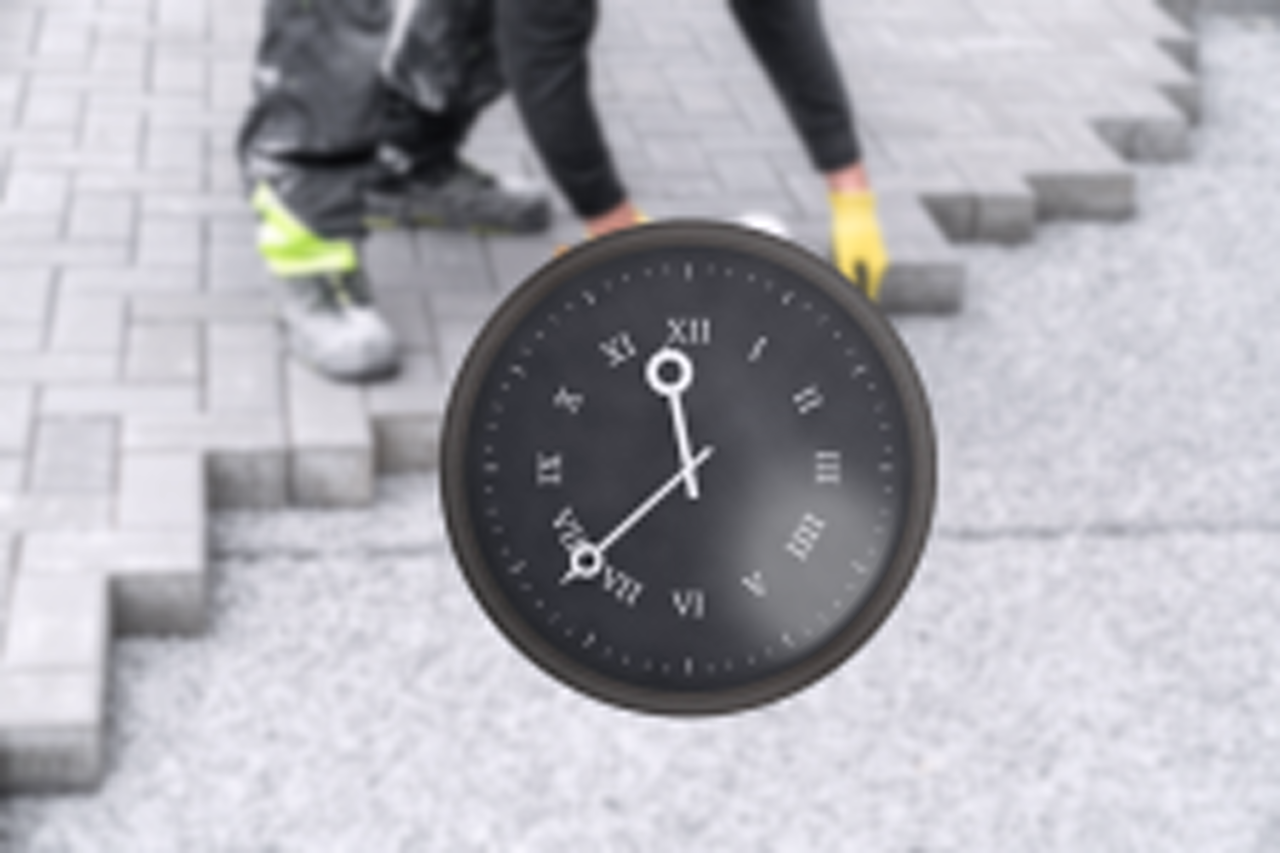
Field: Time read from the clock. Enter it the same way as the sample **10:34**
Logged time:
**11:38**
